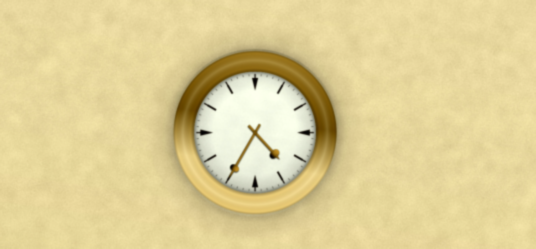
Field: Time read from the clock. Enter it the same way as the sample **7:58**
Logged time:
**4:35**
